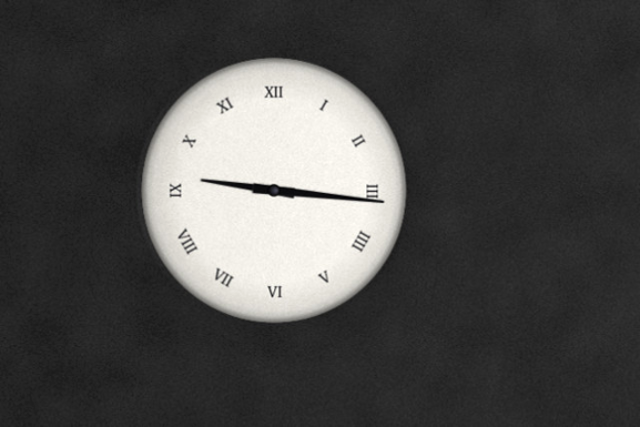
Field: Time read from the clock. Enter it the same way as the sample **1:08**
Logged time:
**9:16**
